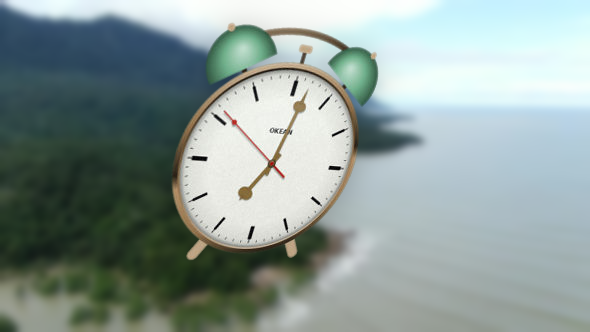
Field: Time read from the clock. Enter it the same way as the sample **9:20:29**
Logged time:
**7:01:51**
